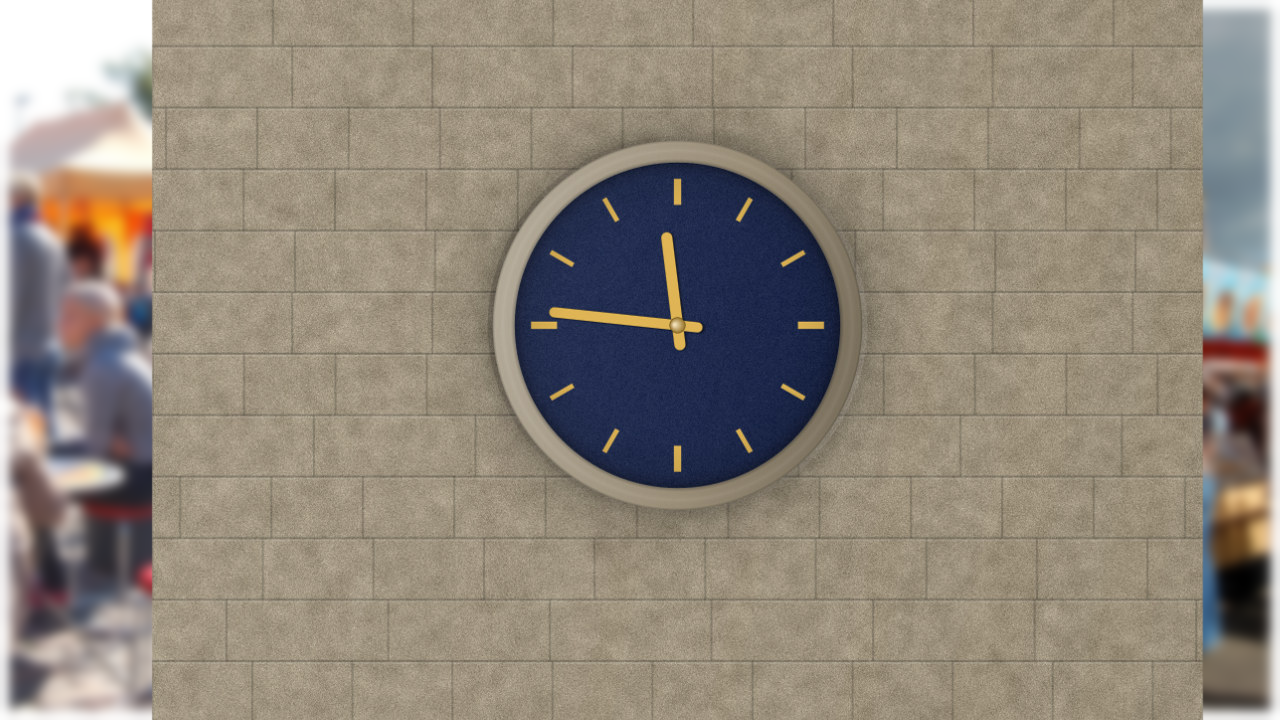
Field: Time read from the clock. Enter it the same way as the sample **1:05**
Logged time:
**11:46**
